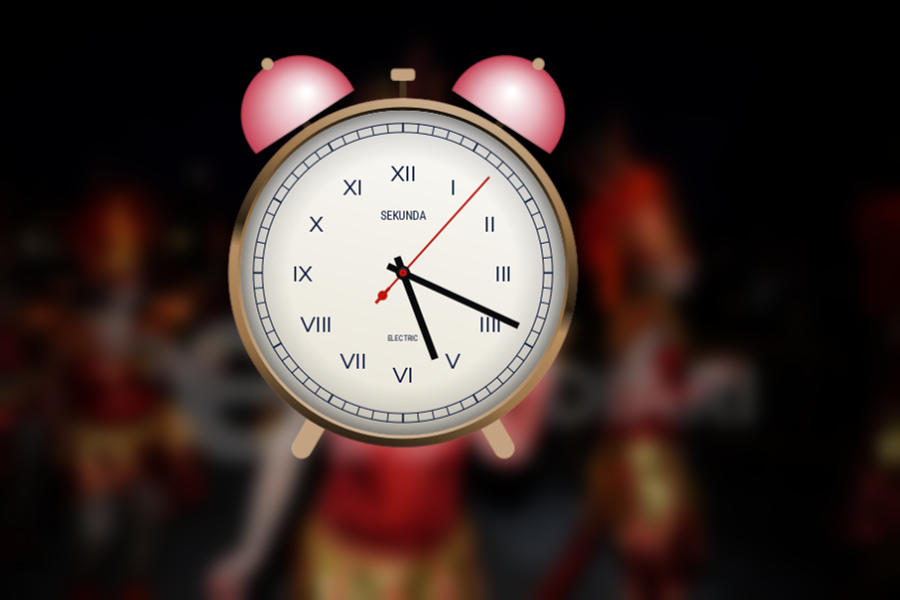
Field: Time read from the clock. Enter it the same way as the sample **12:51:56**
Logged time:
**5:19:07**
